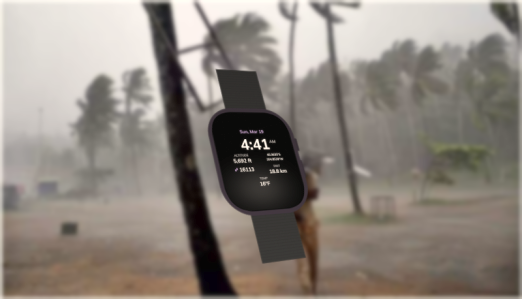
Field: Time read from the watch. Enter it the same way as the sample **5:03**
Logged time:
**4:41**
